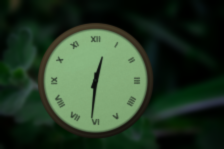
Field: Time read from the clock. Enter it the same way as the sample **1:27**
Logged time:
**12:31**
